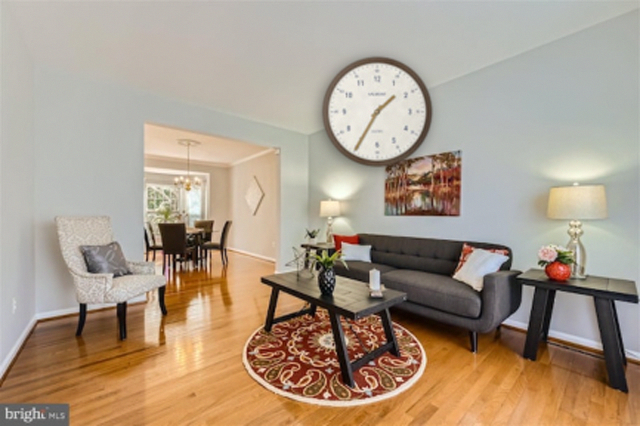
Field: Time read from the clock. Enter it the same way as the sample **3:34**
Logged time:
**1:35**
